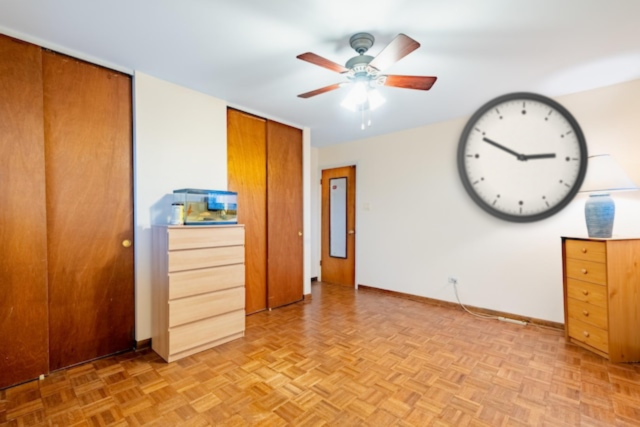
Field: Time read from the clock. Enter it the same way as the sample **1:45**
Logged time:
**2:49**
